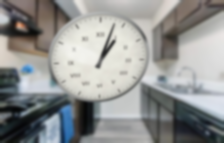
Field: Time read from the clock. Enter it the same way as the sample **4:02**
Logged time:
**1:03**
